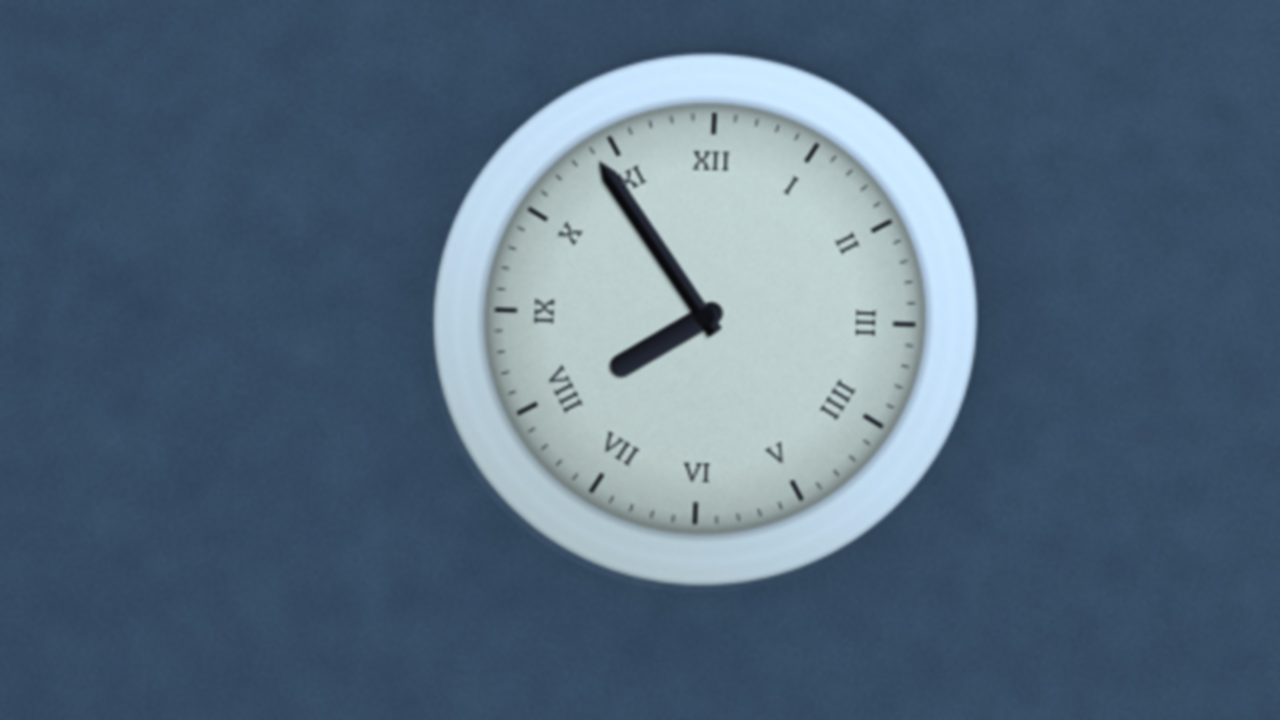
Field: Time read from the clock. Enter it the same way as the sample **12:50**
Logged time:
**7:54**
